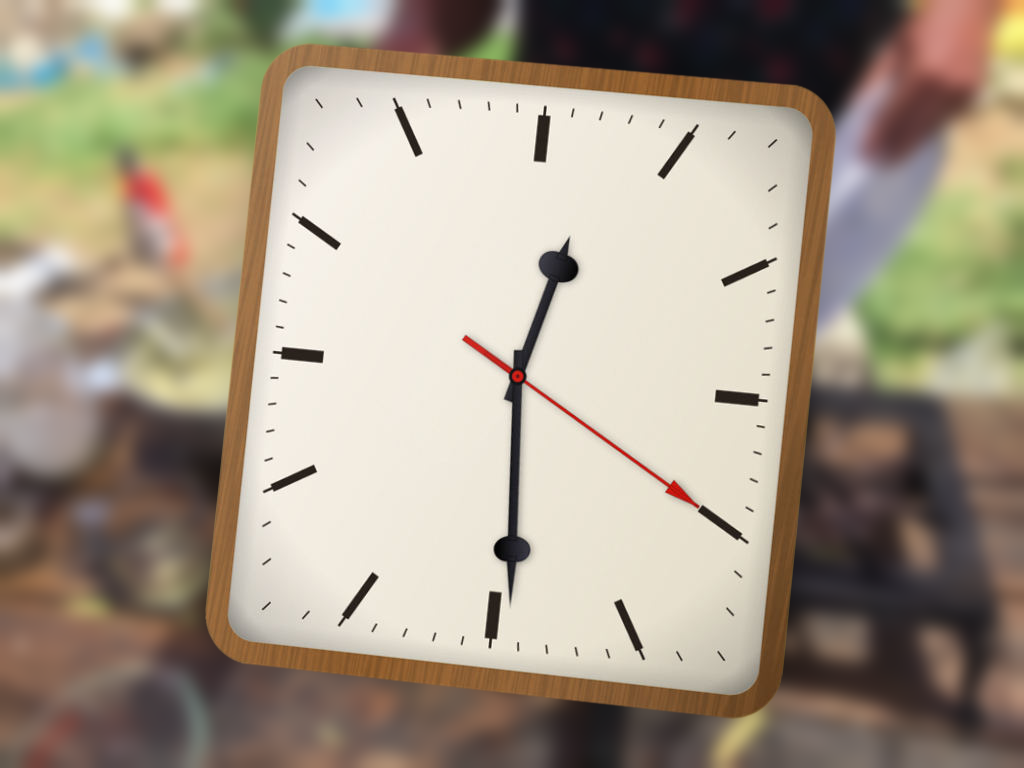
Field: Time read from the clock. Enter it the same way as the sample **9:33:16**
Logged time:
**12:29:20**
